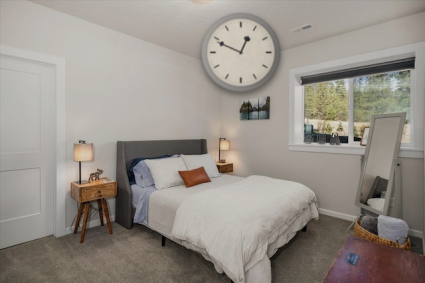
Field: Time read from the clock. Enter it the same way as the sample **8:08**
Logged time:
**12:49**
